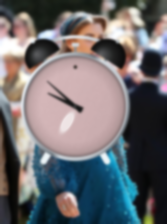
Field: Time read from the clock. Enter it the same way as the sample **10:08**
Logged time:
**9:52**
